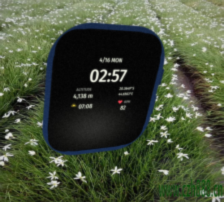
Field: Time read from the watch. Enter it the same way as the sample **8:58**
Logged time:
**2:57**
